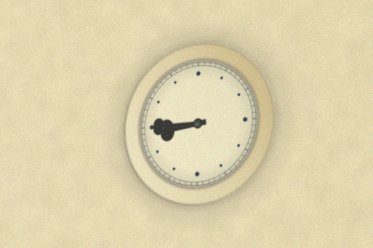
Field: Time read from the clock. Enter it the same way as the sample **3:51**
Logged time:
**8:45**
